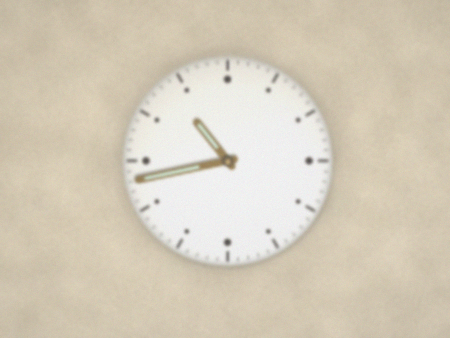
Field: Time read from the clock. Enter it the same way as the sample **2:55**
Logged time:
**10:43**
